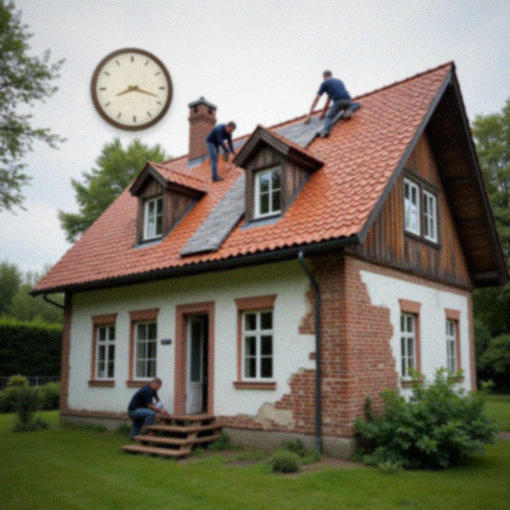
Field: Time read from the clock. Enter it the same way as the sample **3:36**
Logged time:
**8:18**
